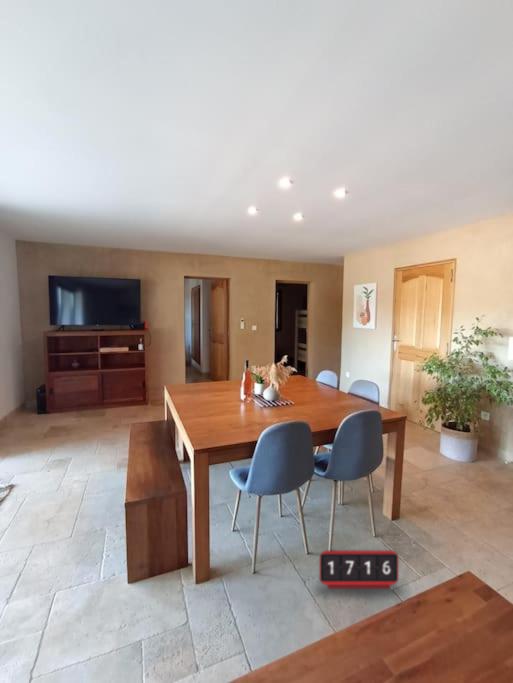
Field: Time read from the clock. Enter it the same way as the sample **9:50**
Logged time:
**17:16**
